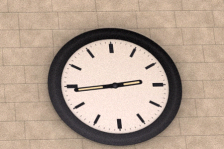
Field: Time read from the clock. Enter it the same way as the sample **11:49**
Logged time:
**2:44**
